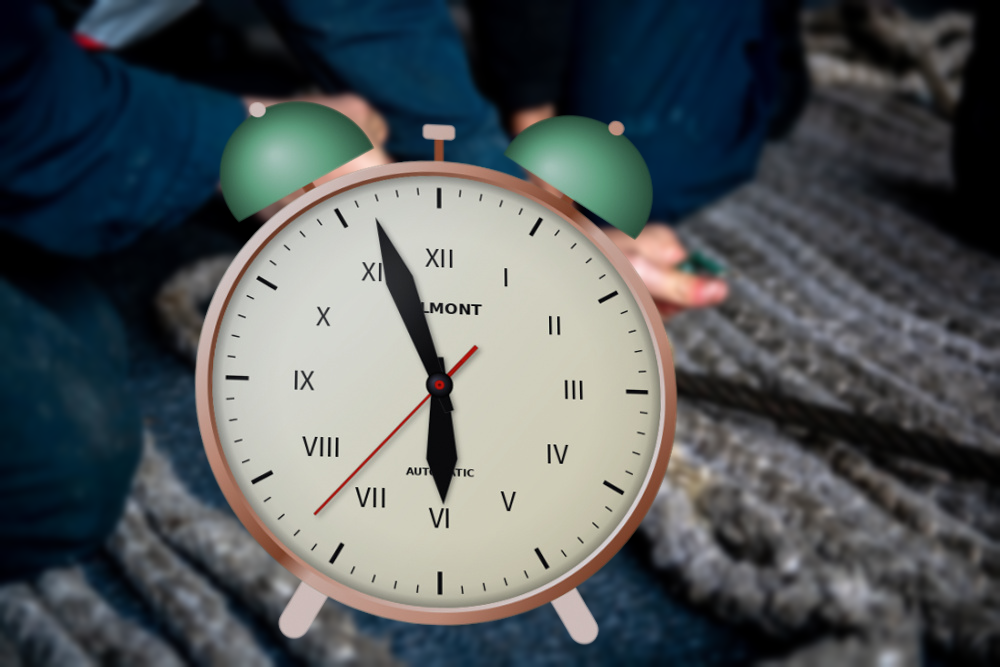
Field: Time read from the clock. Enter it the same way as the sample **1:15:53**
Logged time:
**5:56:37**
